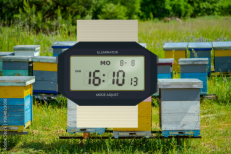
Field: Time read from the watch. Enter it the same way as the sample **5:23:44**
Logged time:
**16:10:13**
